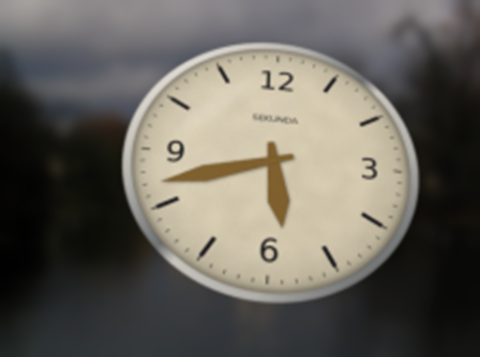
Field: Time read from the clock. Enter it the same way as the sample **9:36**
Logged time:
**5:42**
